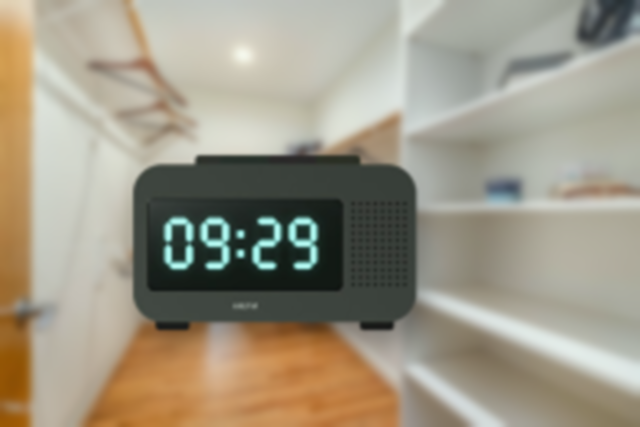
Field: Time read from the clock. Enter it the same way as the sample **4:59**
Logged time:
**9:29**
